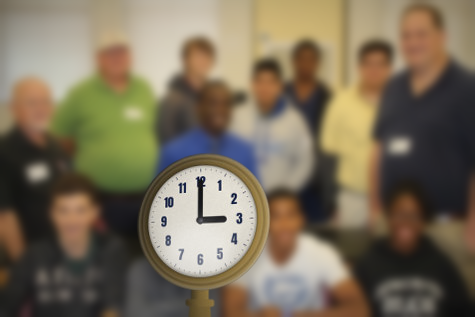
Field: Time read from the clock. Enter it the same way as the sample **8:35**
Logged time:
**3:00**
